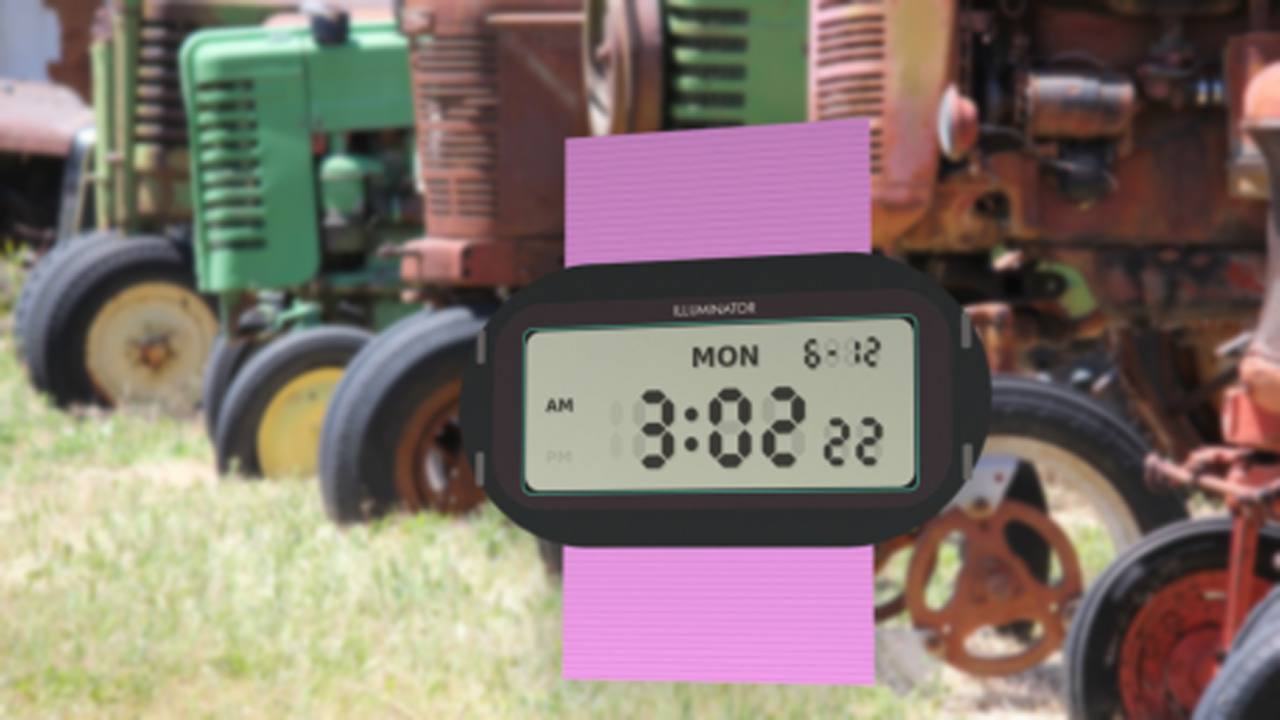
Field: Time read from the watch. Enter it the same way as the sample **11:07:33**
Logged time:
**3:02:22**
